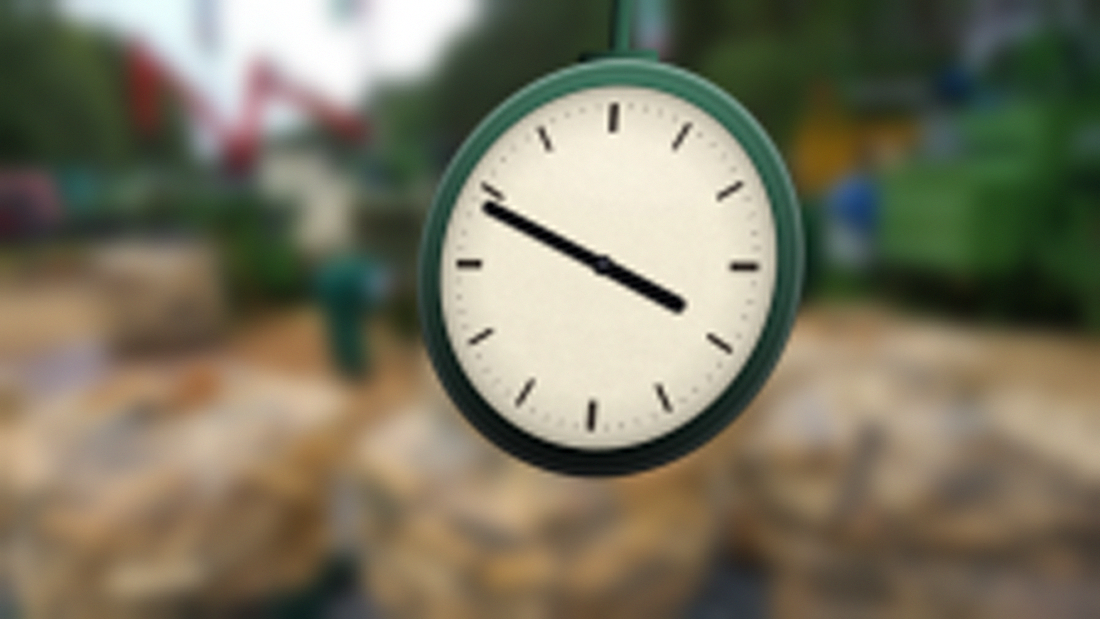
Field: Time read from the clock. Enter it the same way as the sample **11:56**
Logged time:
**3:49**
